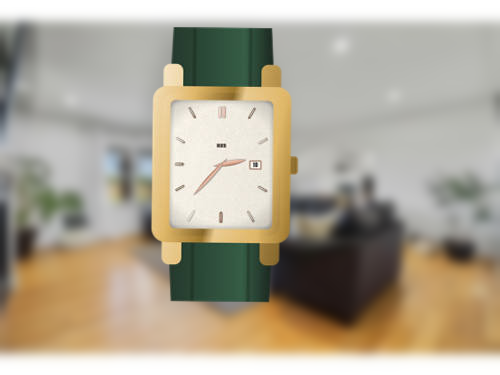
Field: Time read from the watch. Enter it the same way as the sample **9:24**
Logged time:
**2:37**
